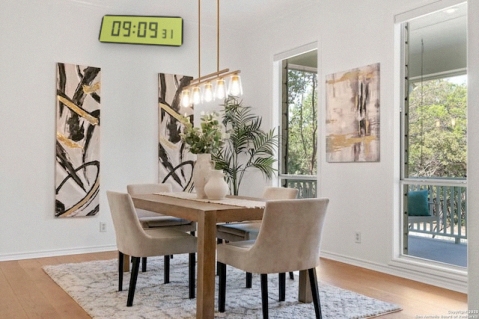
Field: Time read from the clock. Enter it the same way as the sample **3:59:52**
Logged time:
**9:09:31**
